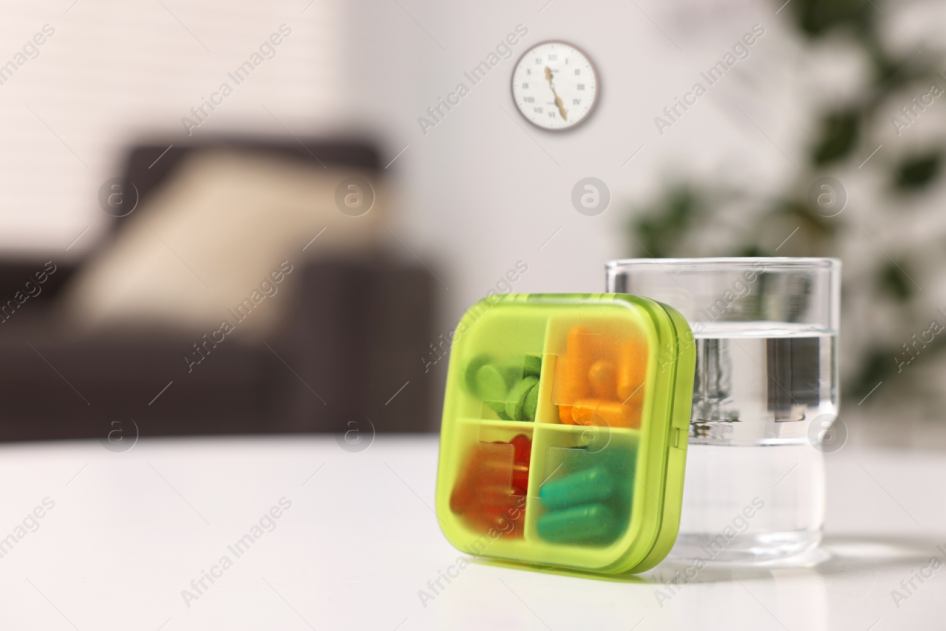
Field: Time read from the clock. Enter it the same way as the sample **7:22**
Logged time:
**11:26**
